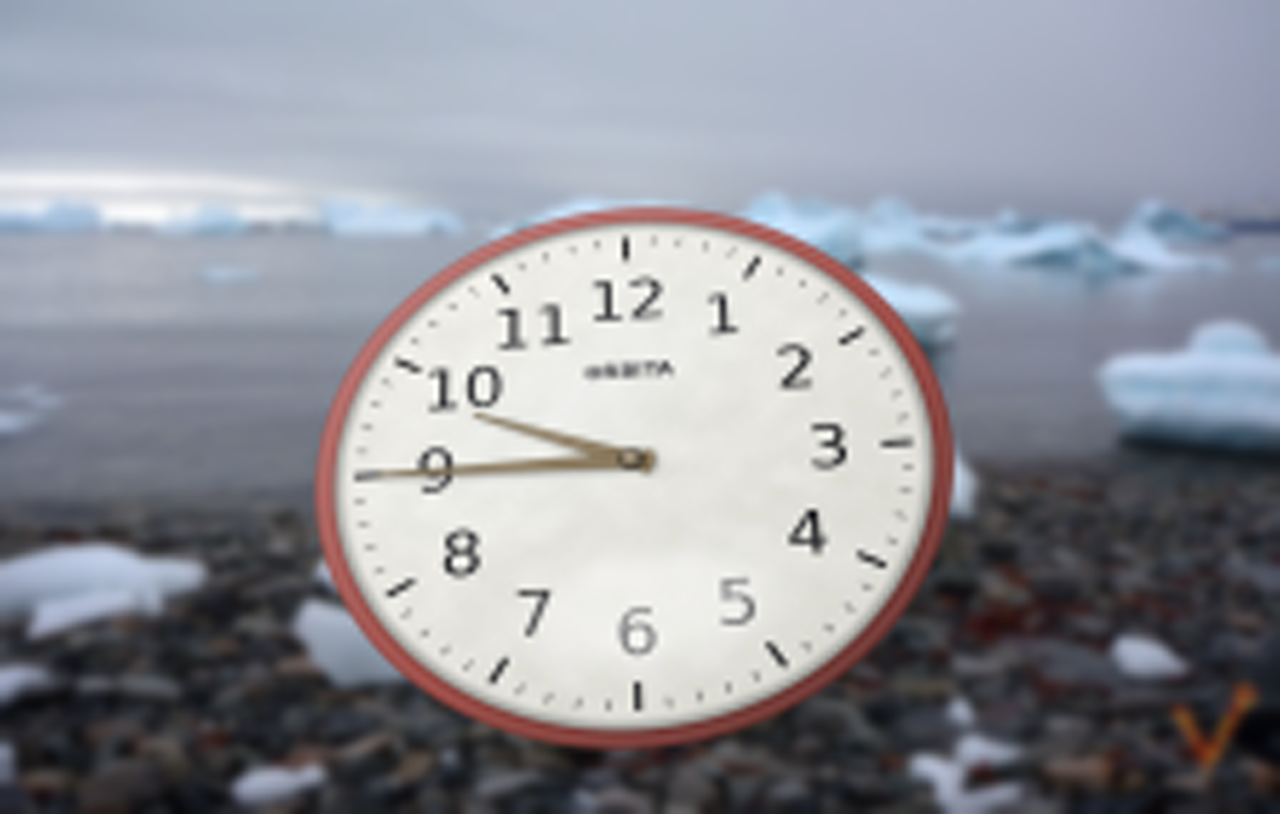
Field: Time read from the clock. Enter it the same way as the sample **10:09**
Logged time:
**9:45**
